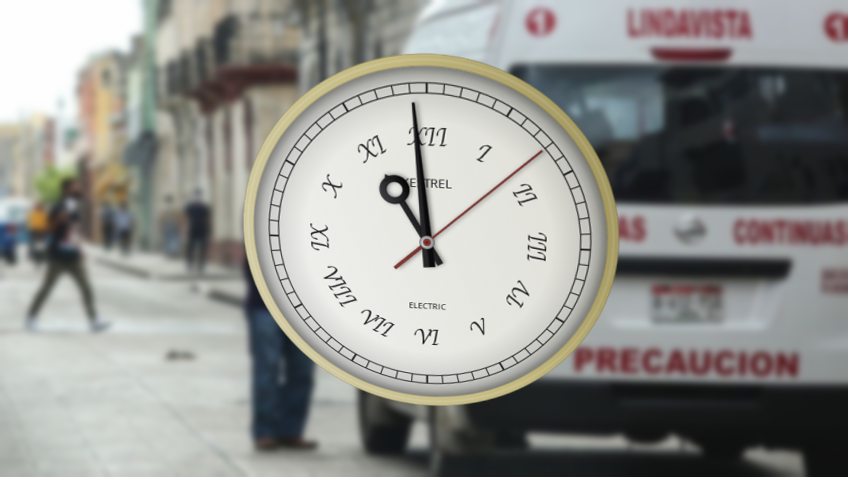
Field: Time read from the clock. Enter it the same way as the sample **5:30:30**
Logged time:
**10:59:08**
